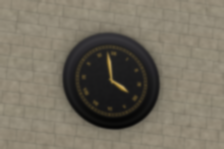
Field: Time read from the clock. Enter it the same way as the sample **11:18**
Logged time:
**3:58**
